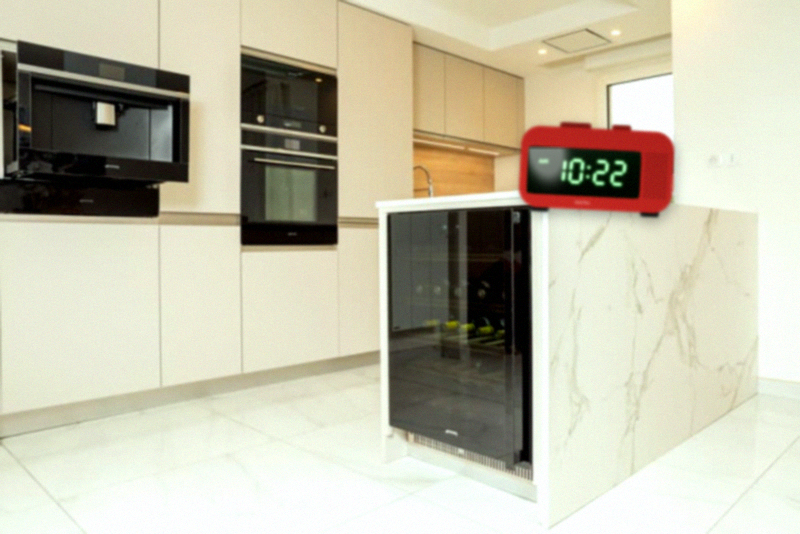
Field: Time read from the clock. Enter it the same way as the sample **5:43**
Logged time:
**10:22**
